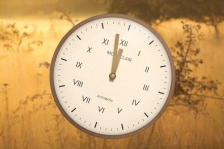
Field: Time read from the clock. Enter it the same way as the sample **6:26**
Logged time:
**11:58**
